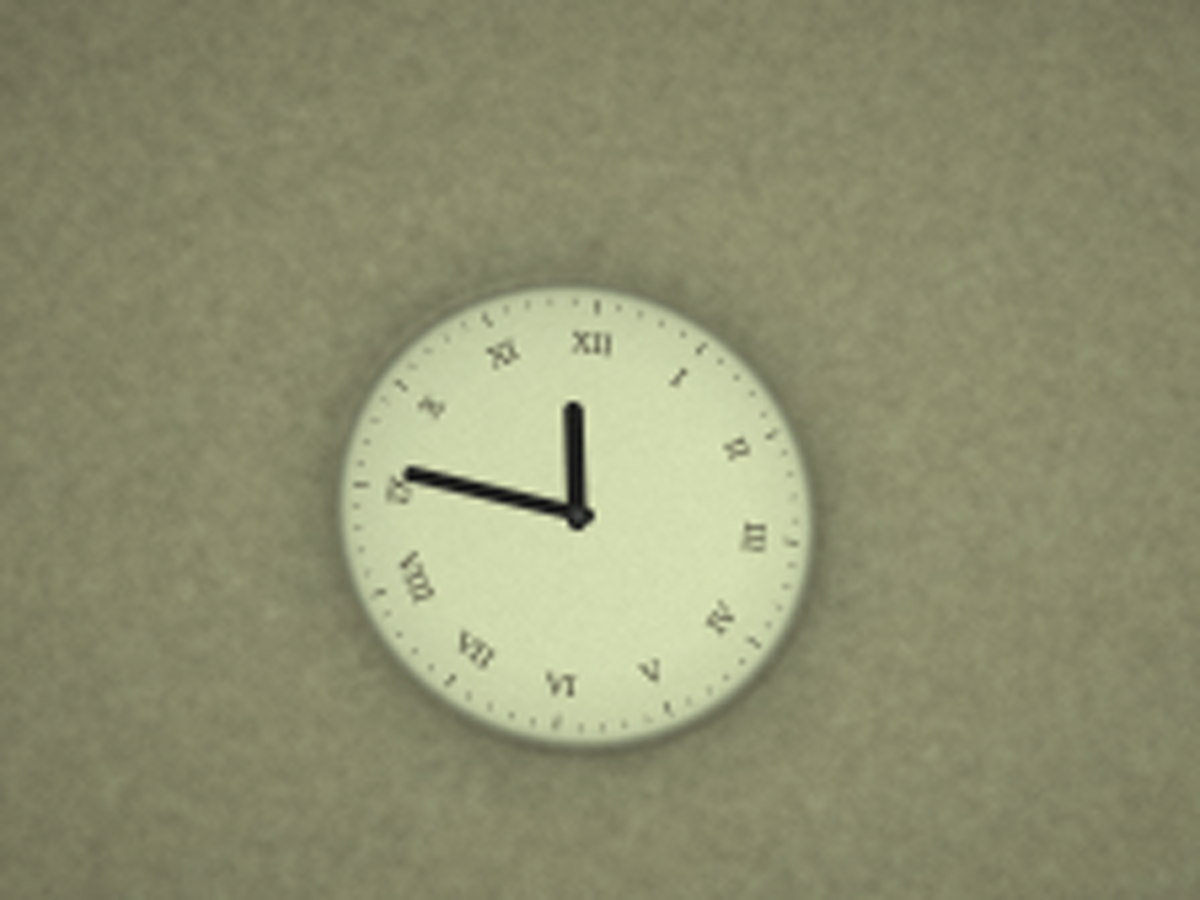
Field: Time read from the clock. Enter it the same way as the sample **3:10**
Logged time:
**11:46**
